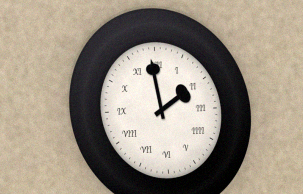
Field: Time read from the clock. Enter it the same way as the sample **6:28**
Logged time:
**1:59**
